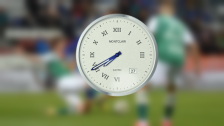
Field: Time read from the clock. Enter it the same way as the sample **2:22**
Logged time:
**7:40**
